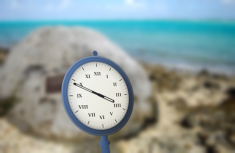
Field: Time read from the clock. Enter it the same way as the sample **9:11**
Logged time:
**3:49**
